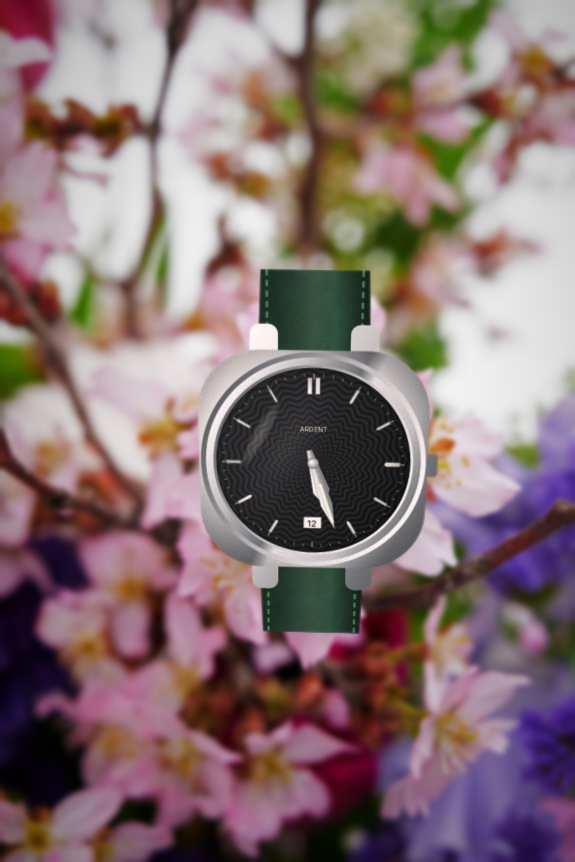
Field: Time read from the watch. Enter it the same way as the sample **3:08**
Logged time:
**5:27**
